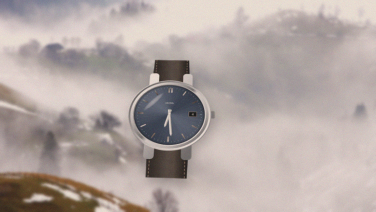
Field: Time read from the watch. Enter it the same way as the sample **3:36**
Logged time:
**6:29**
